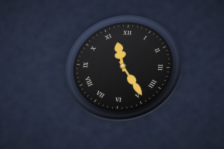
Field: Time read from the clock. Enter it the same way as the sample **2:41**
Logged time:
**11:24**
